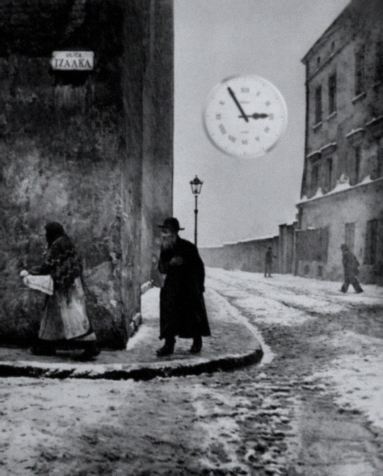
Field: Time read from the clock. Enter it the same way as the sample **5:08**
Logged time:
**2:55**
